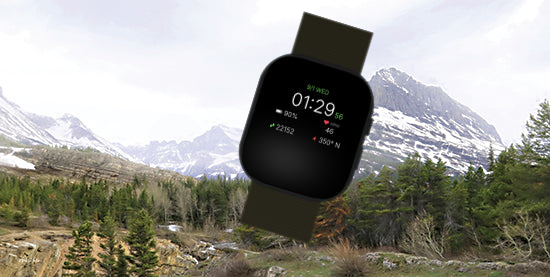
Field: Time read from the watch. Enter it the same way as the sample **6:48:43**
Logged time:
**1:29:56**
